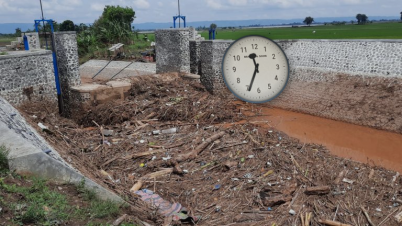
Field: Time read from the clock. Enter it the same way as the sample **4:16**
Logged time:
**11:34**
